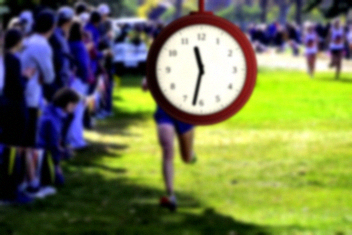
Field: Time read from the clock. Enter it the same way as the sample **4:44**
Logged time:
**11:32**
